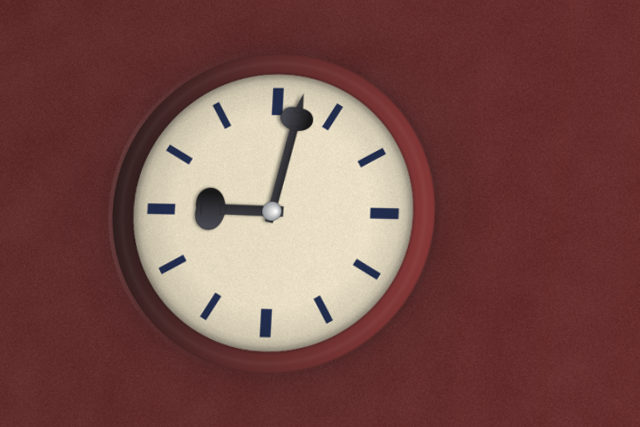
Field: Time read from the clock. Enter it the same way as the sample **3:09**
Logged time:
**9:02**
